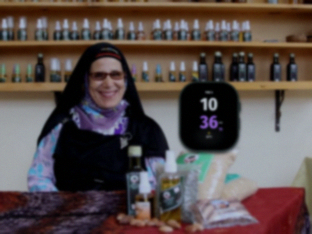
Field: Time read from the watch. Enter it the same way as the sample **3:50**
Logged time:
**10:36**
